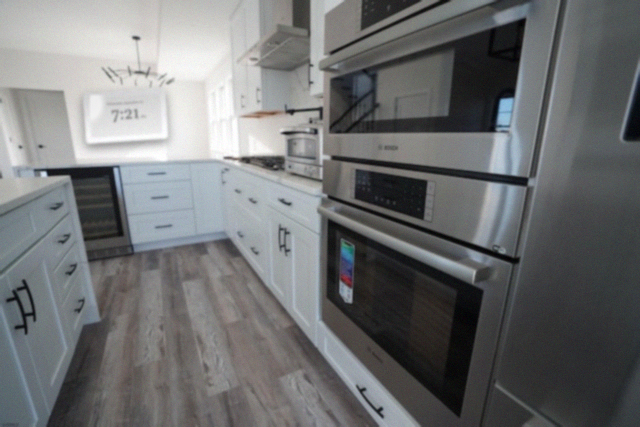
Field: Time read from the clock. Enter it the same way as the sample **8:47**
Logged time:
**7:21**
